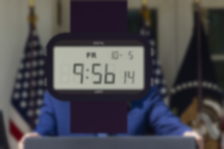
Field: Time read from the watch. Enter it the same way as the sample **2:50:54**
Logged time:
**9:56:14**
